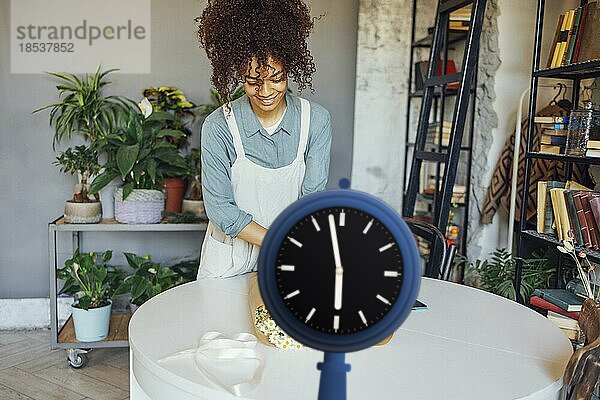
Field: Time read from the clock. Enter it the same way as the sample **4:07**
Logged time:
**5:58**
